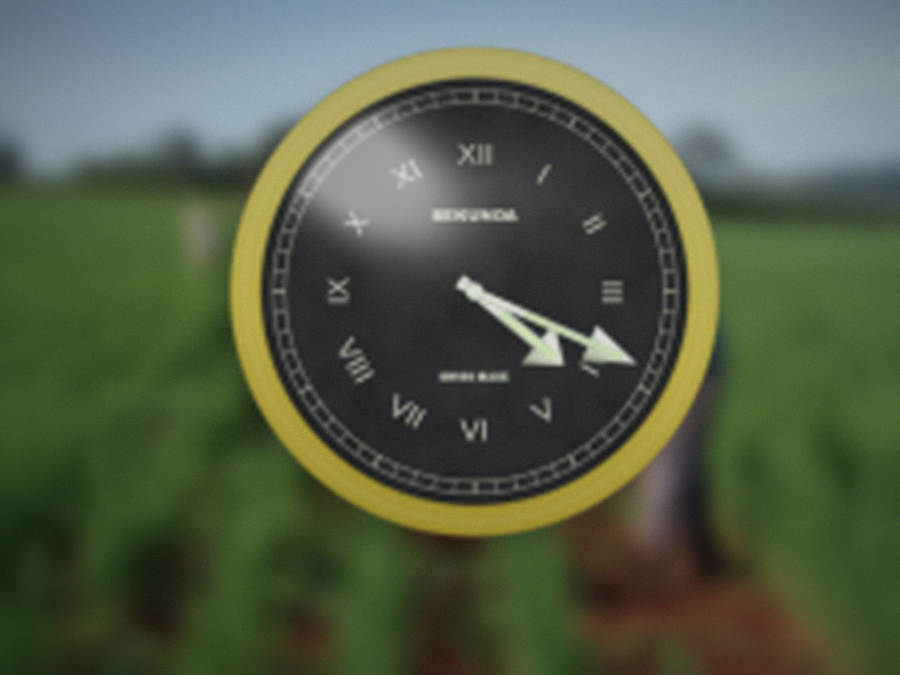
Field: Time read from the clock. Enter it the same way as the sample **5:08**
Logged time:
**4:19**
